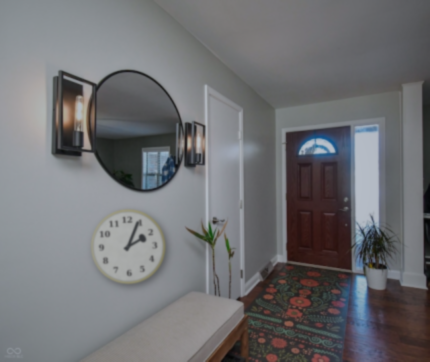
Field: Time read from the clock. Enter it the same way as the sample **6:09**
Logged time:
**2:04**
